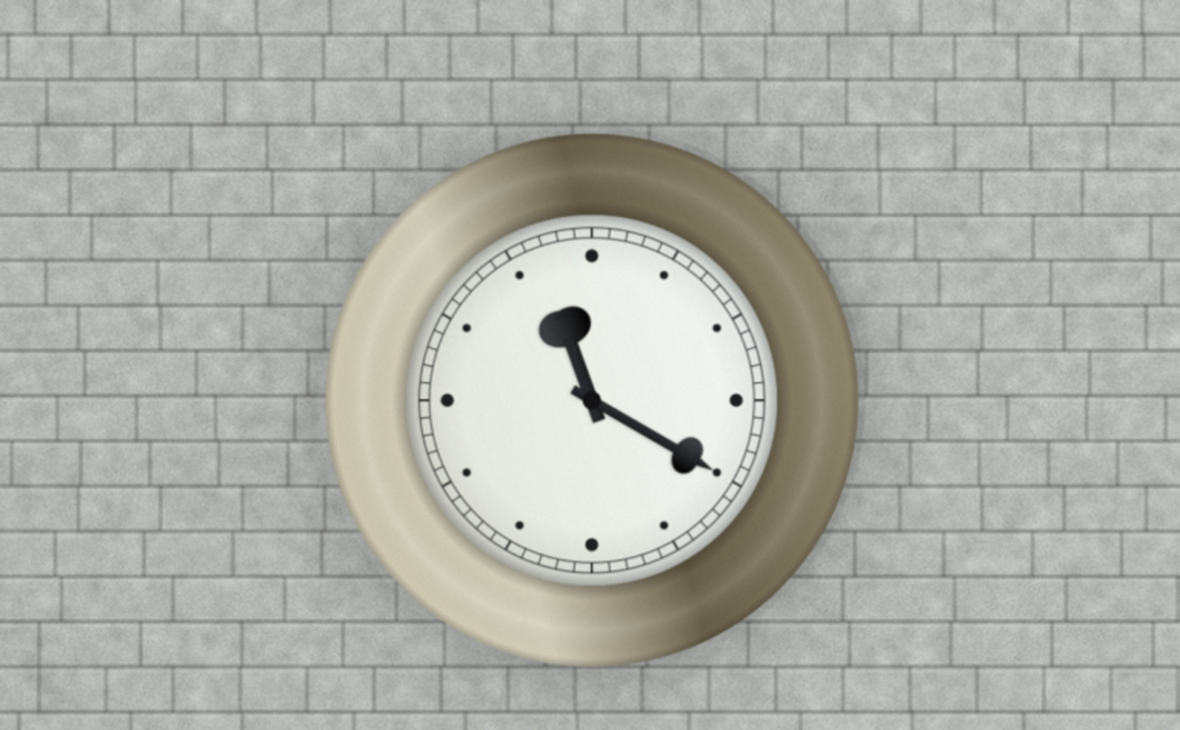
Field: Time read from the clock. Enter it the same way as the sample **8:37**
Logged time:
**11:20**
